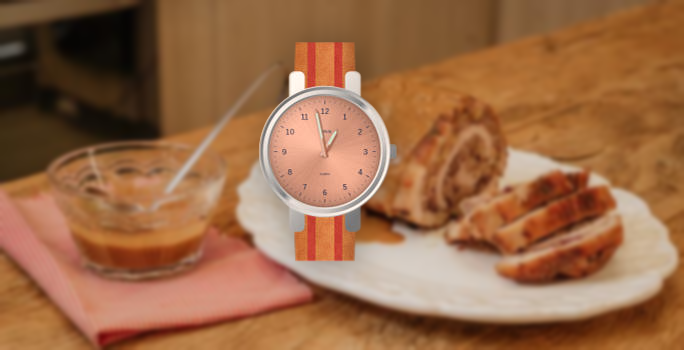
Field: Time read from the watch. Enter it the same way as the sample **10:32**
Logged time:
**12:58**
